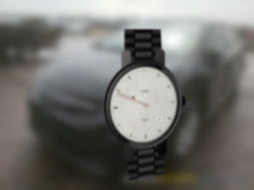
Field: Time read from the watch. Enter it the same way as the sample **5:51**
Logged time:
**9:49**
